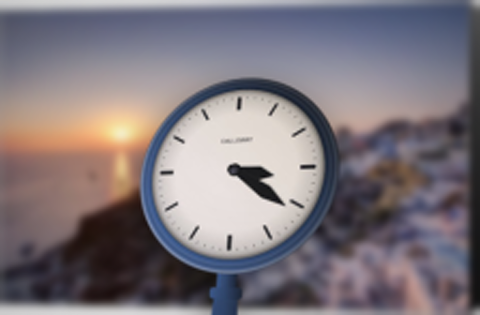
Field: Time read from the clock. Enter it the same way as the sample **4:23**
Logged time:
**3:21**
